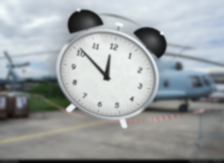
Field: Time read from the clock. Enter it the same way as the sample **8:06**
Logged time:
**11:51**
